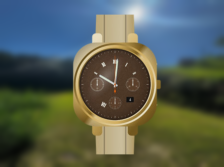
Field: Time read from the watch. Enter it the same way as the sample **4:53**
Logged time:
**10:01**
